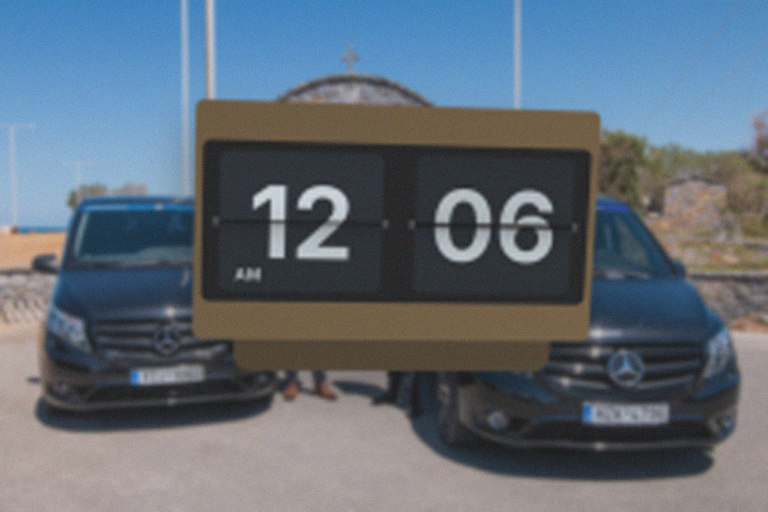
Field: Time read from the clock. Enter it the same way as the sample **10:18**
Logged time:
**12:06**
